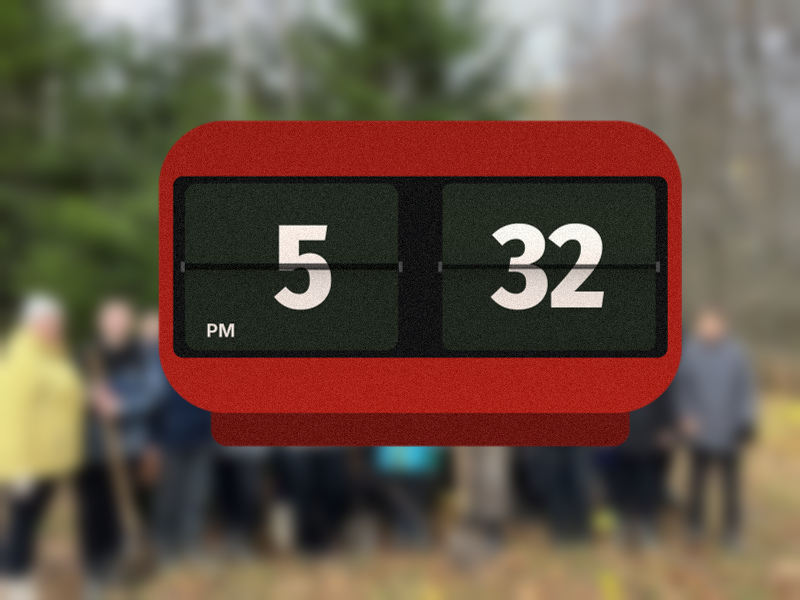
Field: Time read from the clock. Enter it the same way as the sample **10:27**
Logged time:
**5:32**
